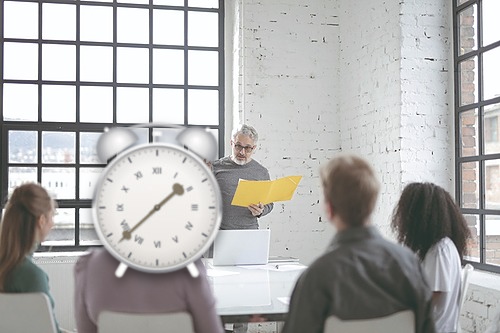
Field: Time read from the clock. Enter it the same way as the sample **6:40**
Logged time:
**1:38**
